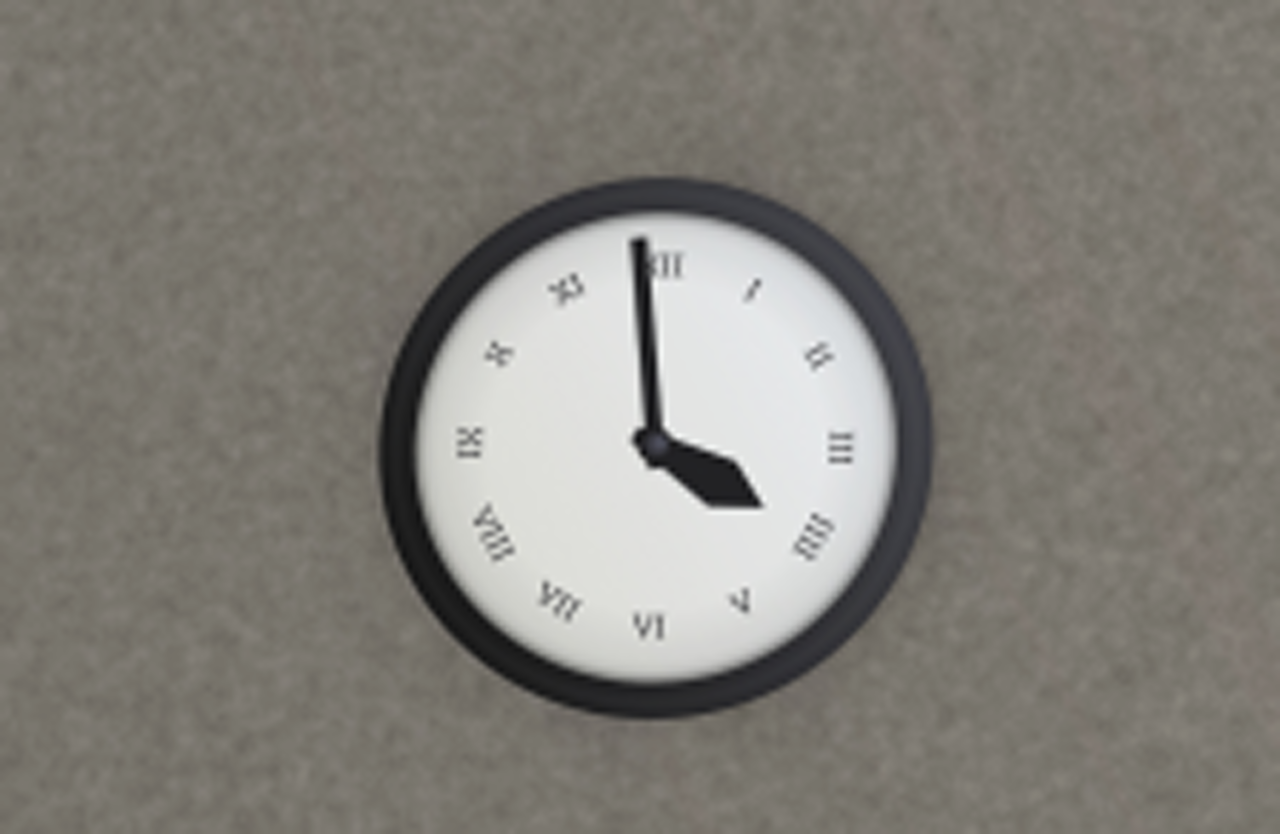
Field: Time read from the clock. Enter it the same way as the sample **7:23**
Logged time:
**3:59**
